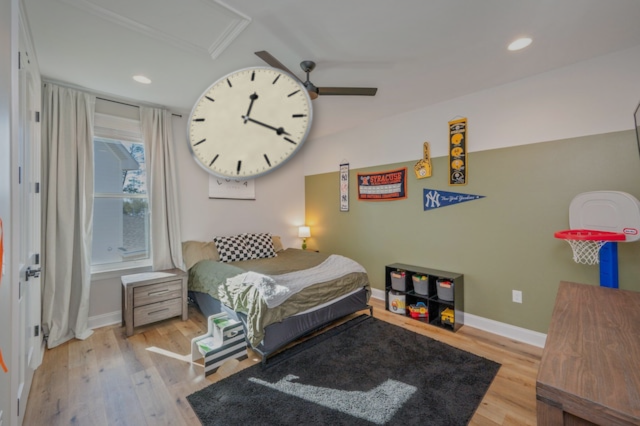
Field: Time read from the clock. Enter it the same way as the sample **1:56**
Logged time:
**12:19**
